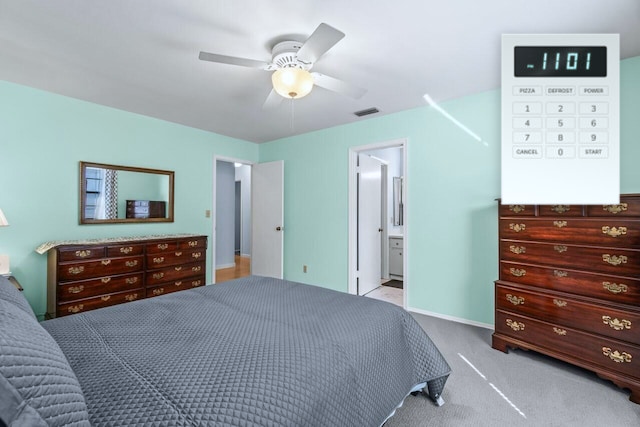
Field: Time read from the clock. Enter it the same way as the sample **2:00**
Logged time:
**11:01**
